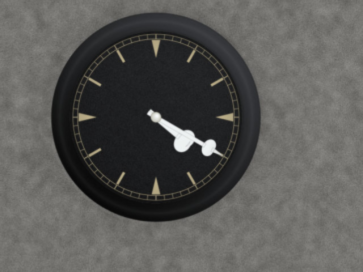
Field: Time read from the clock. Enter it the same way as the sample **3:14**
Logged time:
**4:20**
